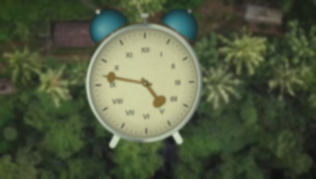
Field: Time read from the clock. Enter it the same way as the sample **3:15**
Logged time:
**4:47**
